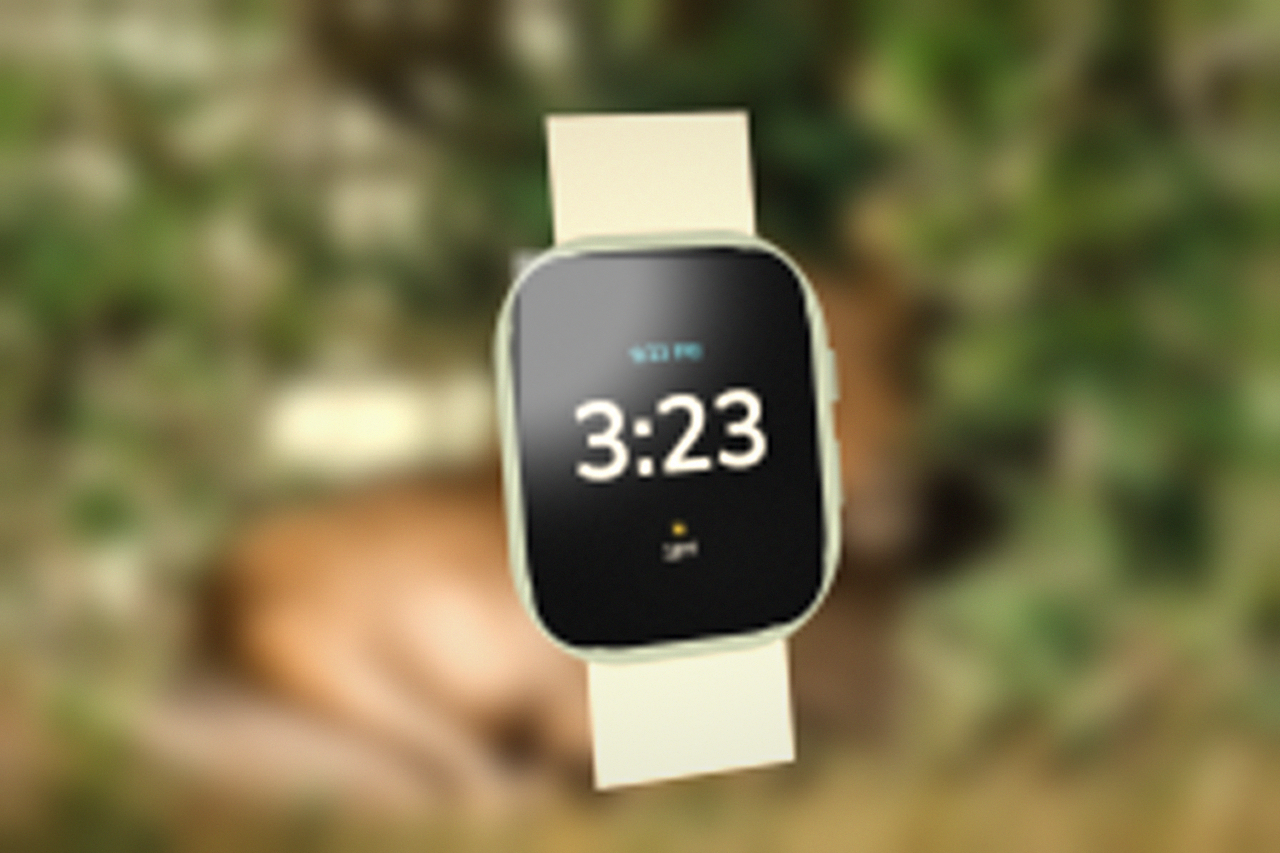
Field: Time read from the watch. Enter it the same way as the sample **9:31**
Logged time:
**3:23**
